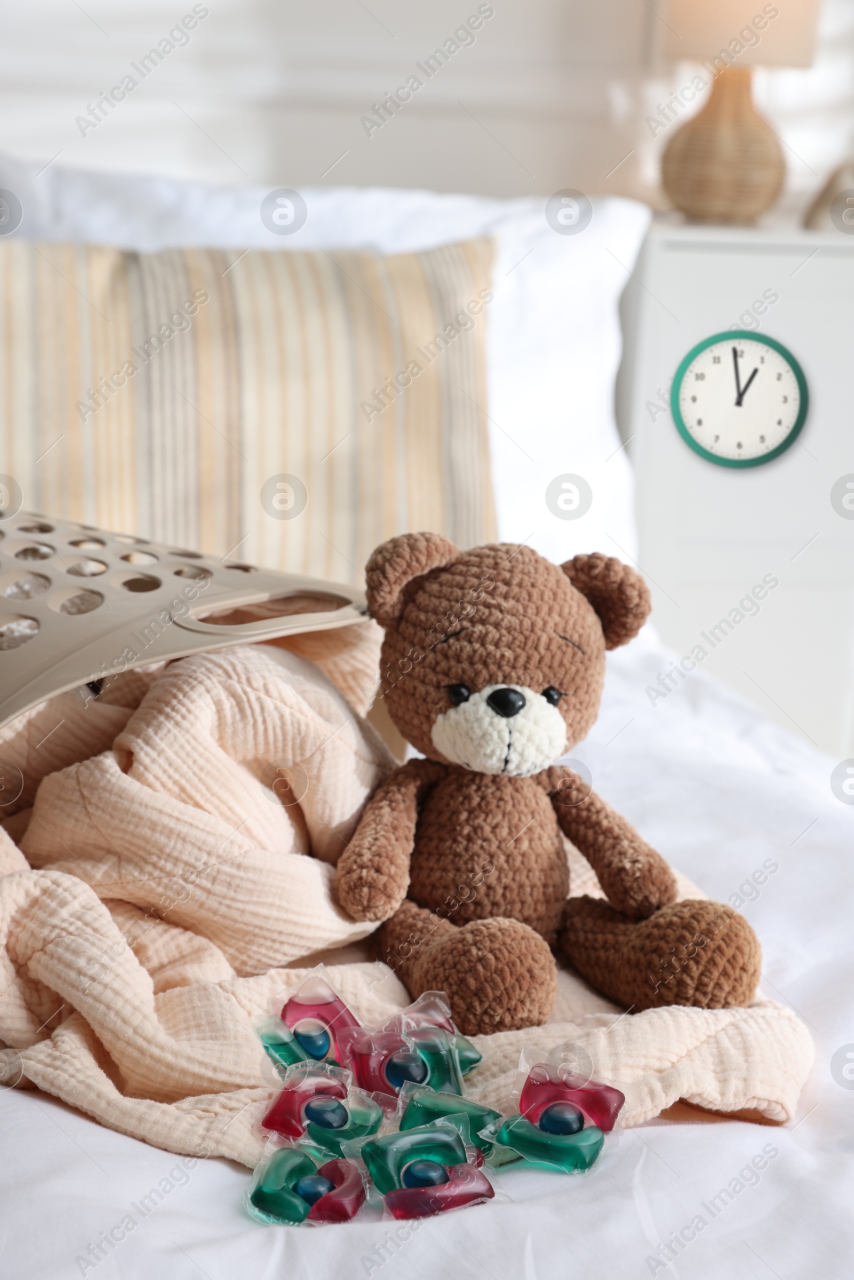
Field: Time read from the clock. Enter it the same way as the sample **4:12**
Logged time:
**12:59**
